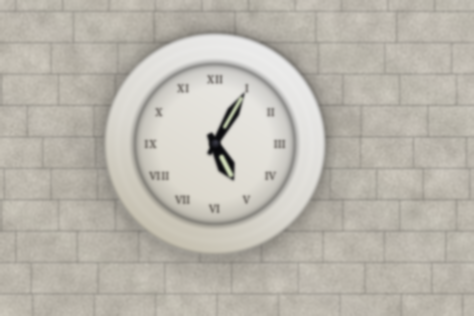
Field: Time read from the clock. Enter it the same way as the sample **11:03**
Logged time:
**5:05**
